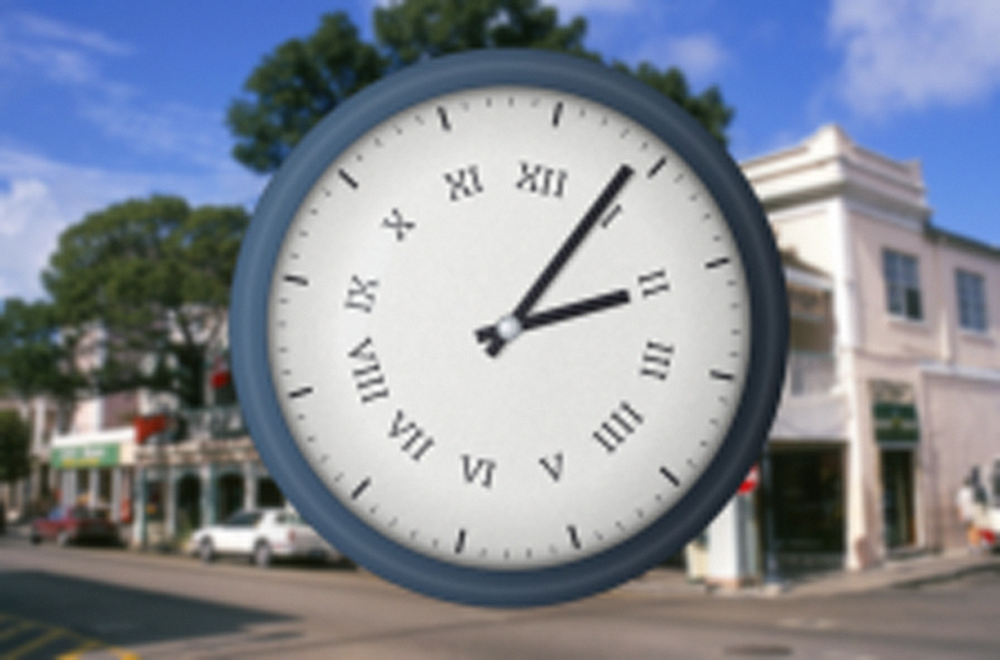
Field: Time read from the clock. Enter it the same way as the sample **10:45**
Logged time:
**2:04**
